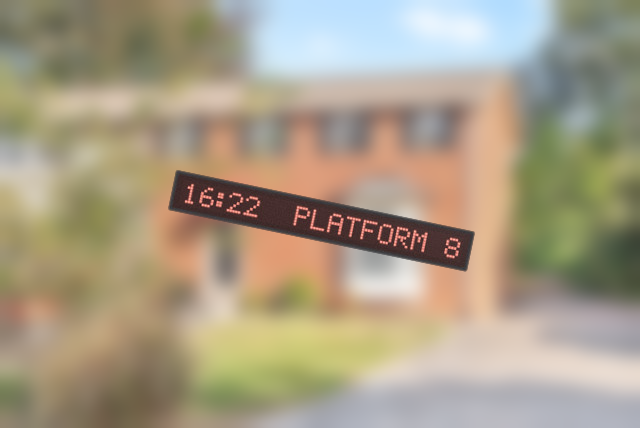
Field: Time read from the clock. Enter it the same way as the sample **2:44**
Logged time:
**16:22**
